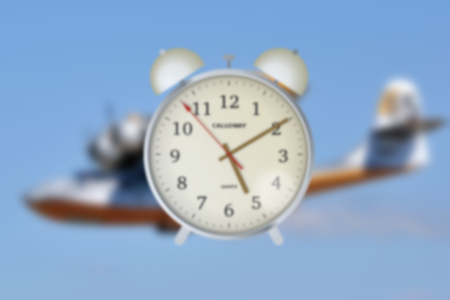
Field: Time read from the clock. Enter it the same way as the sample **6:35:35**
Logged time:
**5:09:53**
